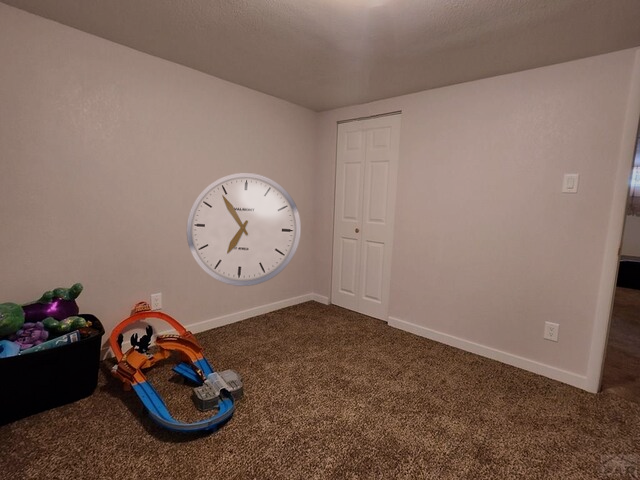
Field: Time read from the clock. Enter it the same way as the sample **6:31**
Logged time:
**6:54**
